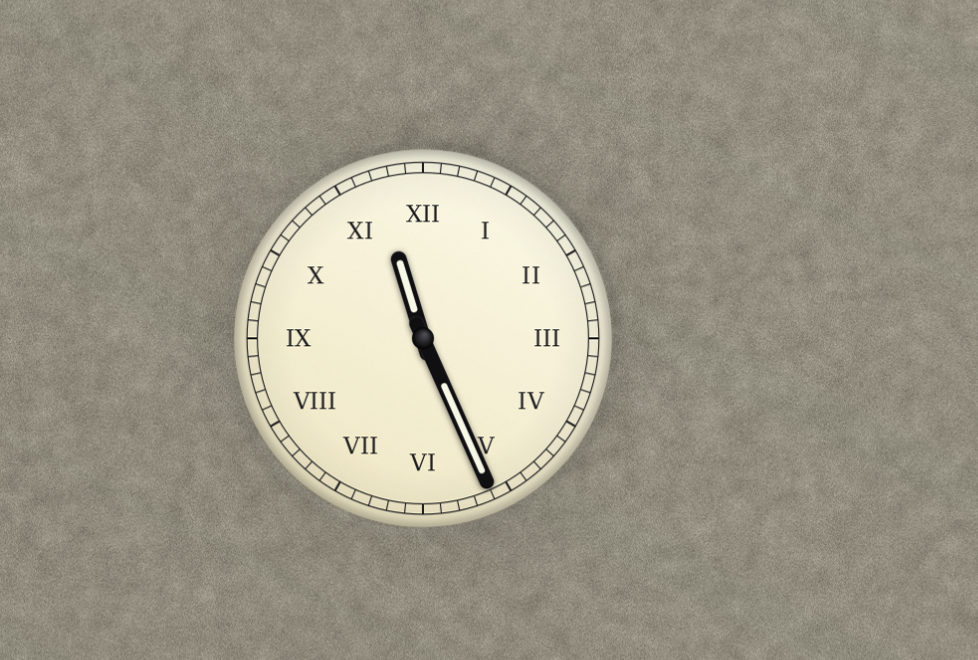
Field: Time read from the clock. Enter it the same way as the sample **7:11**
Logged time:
**11:26**
